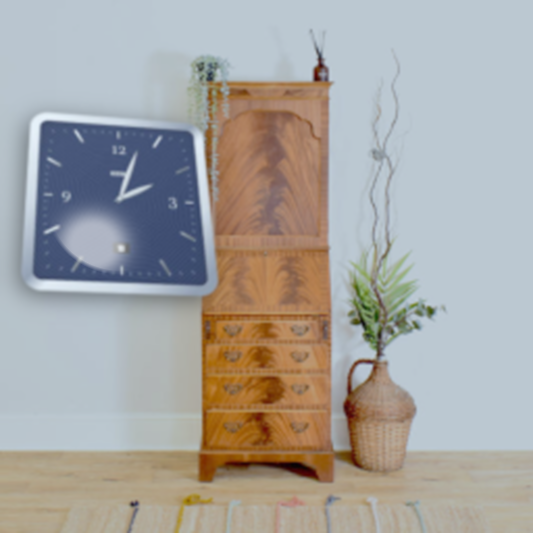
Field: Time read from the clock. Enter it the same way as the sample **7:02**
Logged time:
**2:03**
